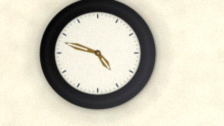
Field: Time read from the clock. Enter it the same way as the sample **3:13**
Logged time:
**4:48**
